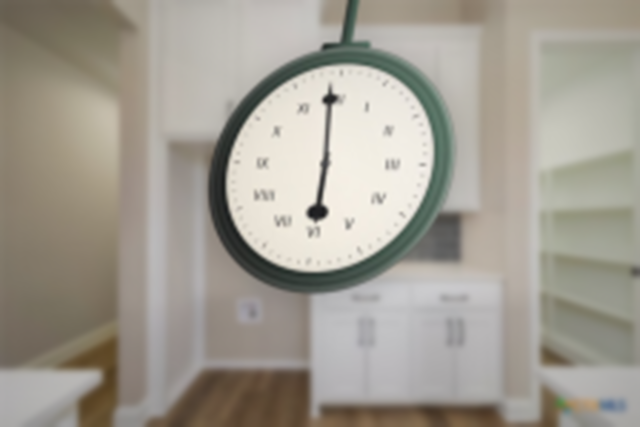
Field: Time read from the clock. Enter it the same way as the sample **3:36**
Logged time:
**5:59**
